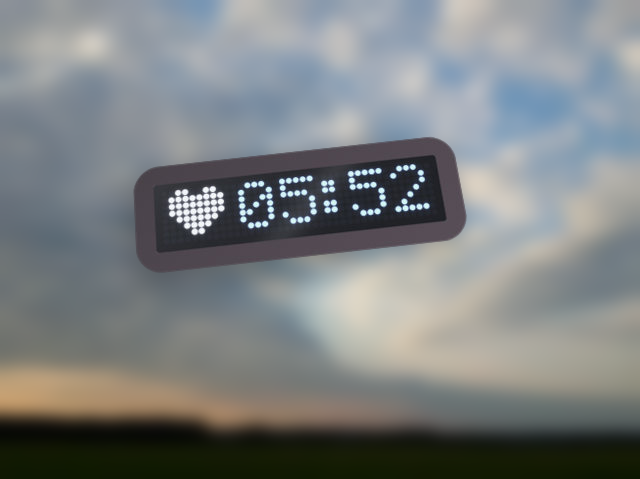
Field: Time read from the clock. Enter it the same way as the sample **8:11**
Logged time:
**5:52**
